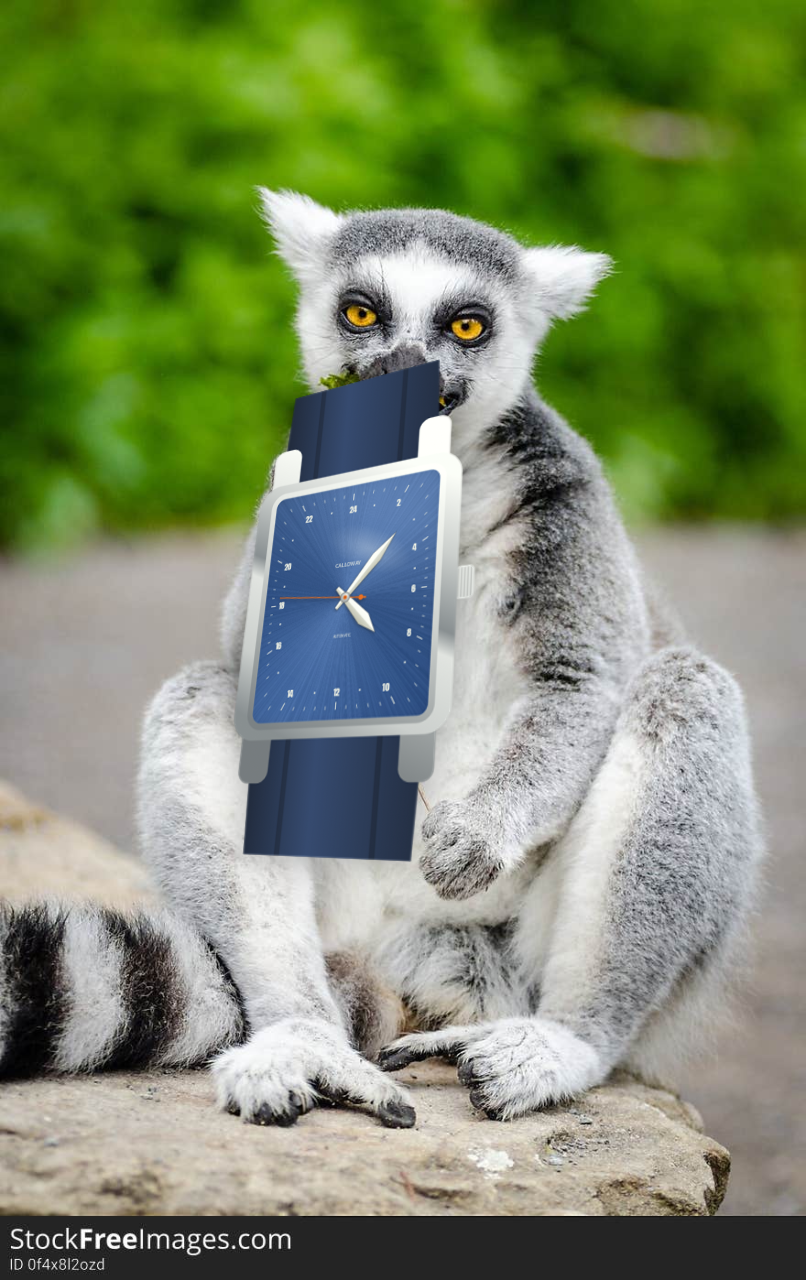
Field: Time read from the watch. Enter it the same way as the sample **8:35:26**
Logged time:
**9:06:46**
